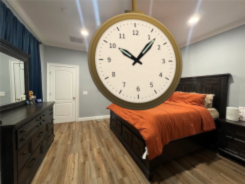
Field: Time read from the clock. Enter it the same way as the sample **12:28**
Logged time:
**10:07**
